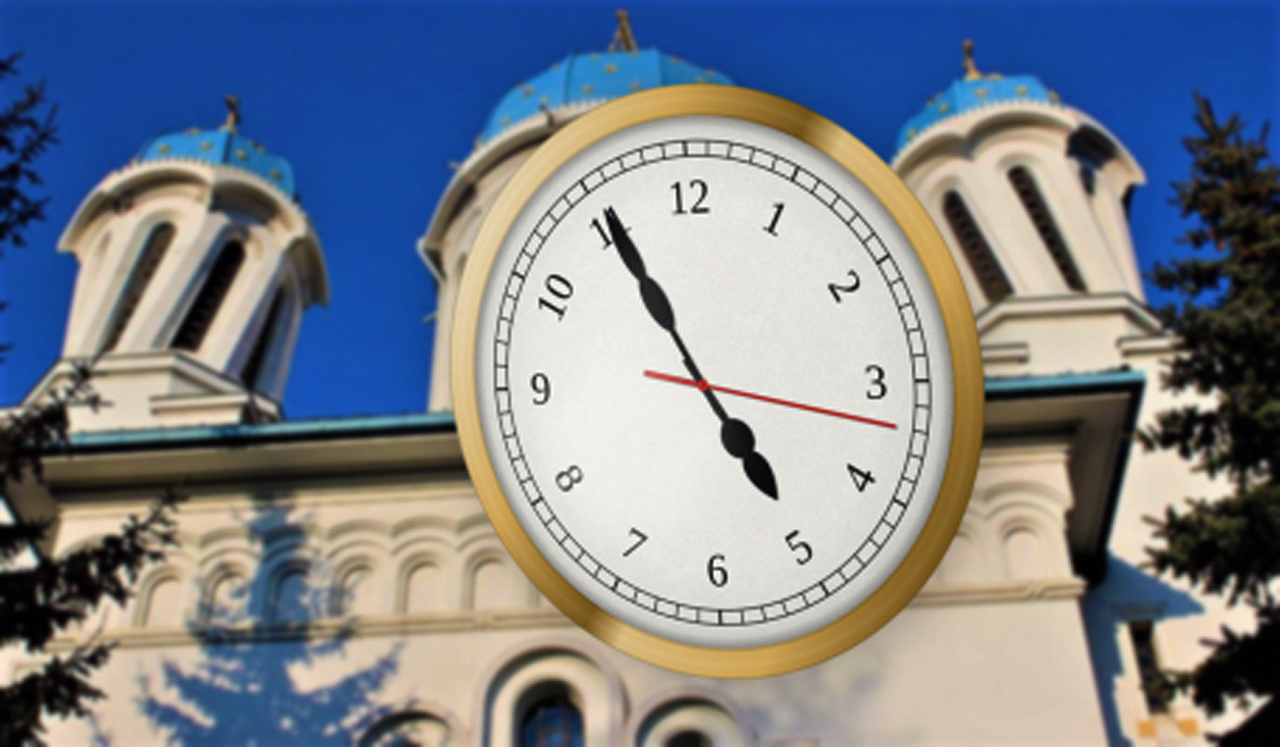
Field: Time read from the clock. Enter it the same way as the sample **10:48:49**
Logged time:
**4:55:17**
